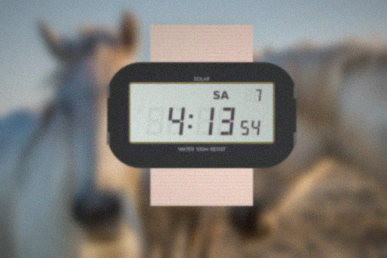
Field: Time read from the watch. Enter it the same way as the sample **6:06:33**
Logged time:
**4:13:54**
